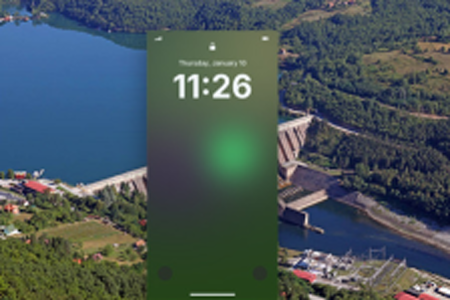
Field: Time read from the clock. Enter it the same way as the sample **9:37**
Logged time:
**11:26**
